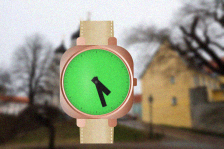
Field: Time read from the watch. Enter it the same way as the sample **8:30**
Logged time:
**4:27**
